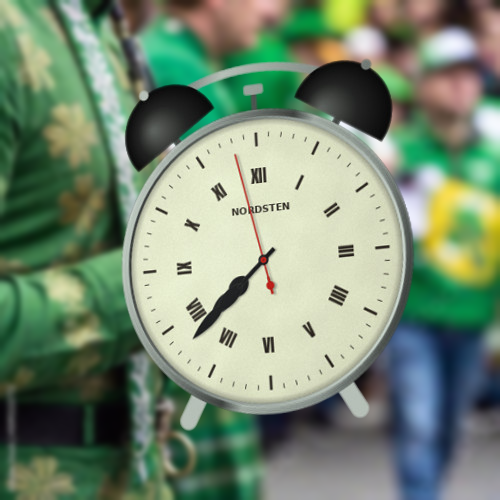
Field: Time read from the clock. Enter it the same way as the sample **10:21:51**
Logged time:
**7:37:58**
